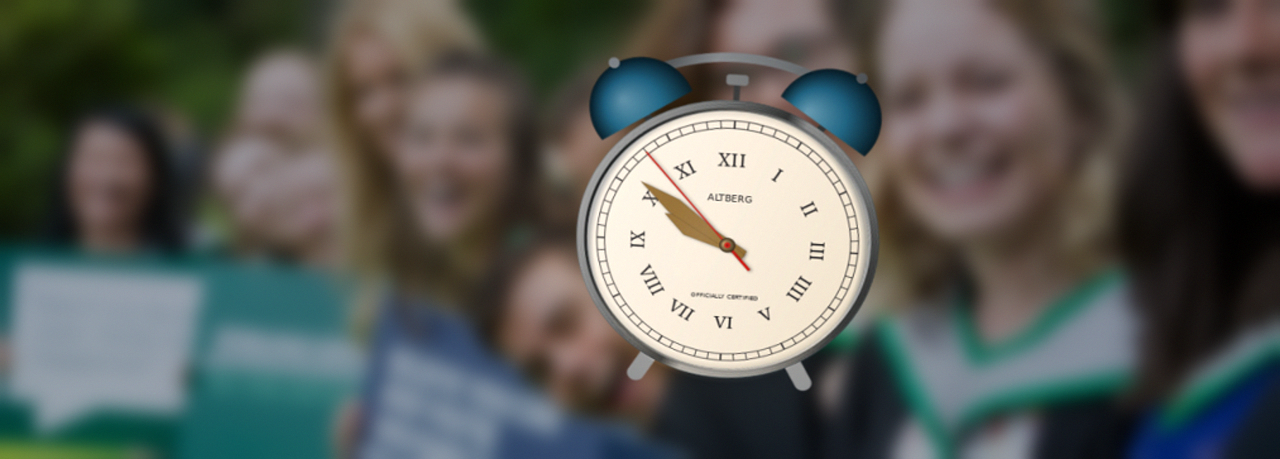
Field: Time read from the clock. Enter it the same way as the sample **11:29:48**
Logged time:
**9:50:53**
